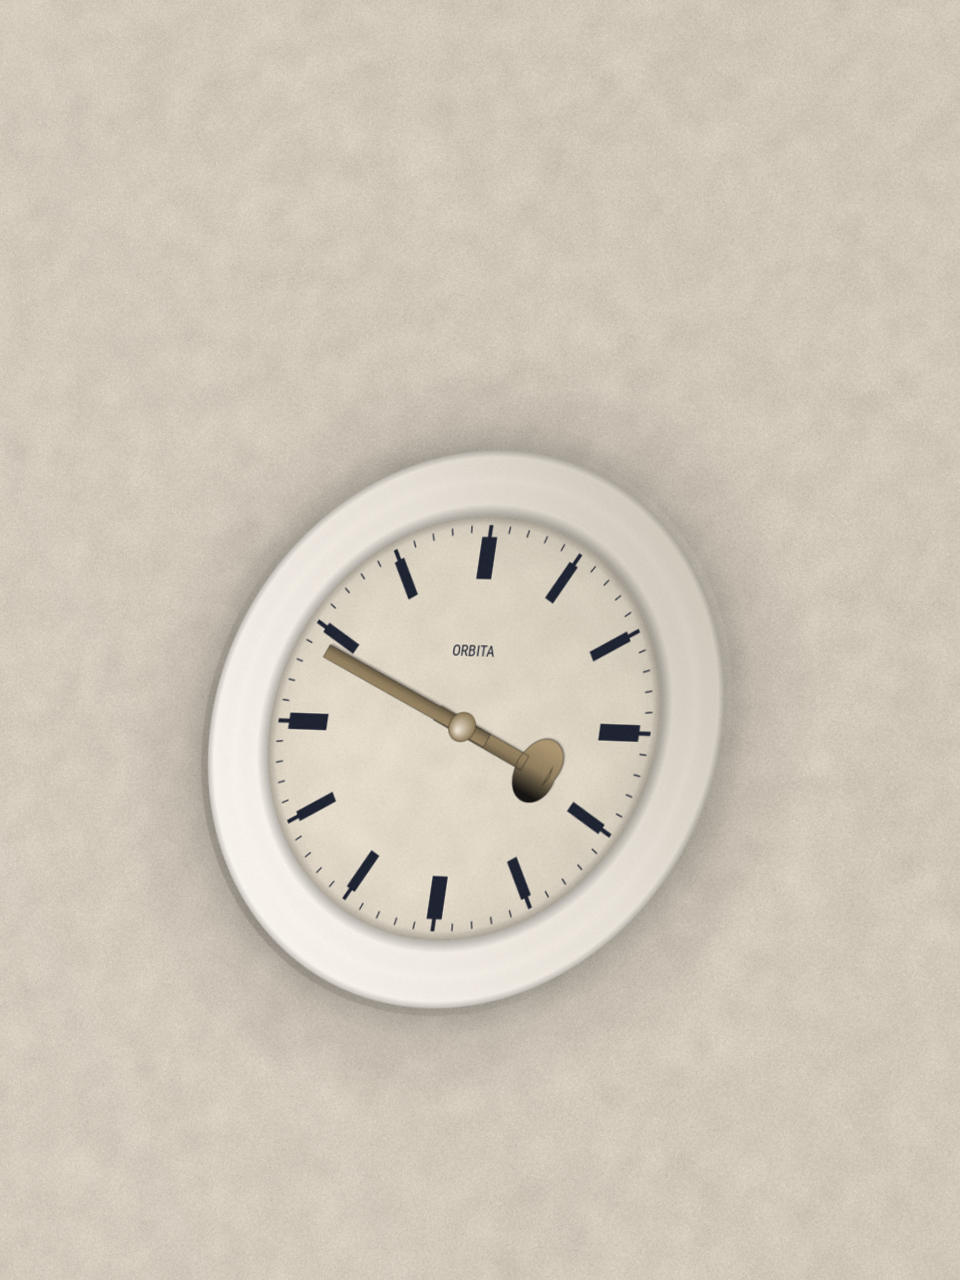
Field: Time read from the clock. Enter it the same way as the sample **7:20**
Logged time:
**3:49**
